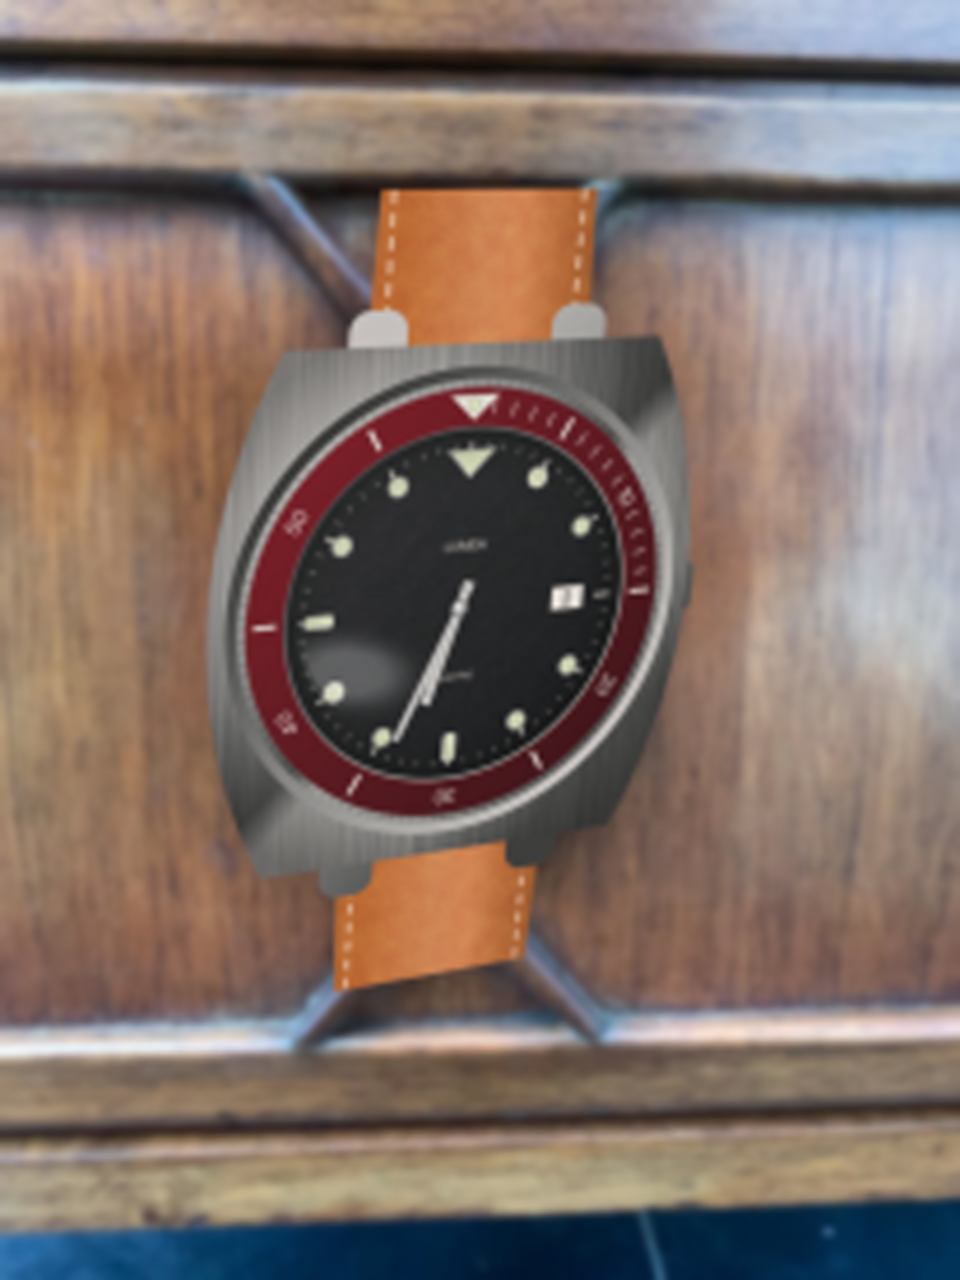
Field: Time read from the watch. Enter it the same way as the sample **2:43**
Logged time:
**6:34**
